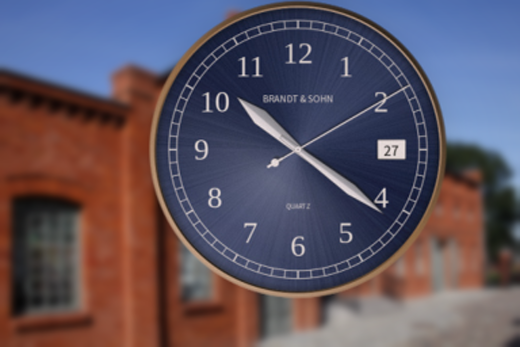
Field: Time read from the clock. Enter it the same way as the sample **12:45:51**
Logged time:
**10:21:10**
